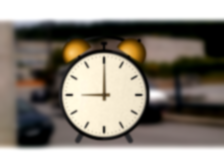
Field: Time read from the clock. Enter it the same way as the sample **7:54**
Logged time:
**9:00**
